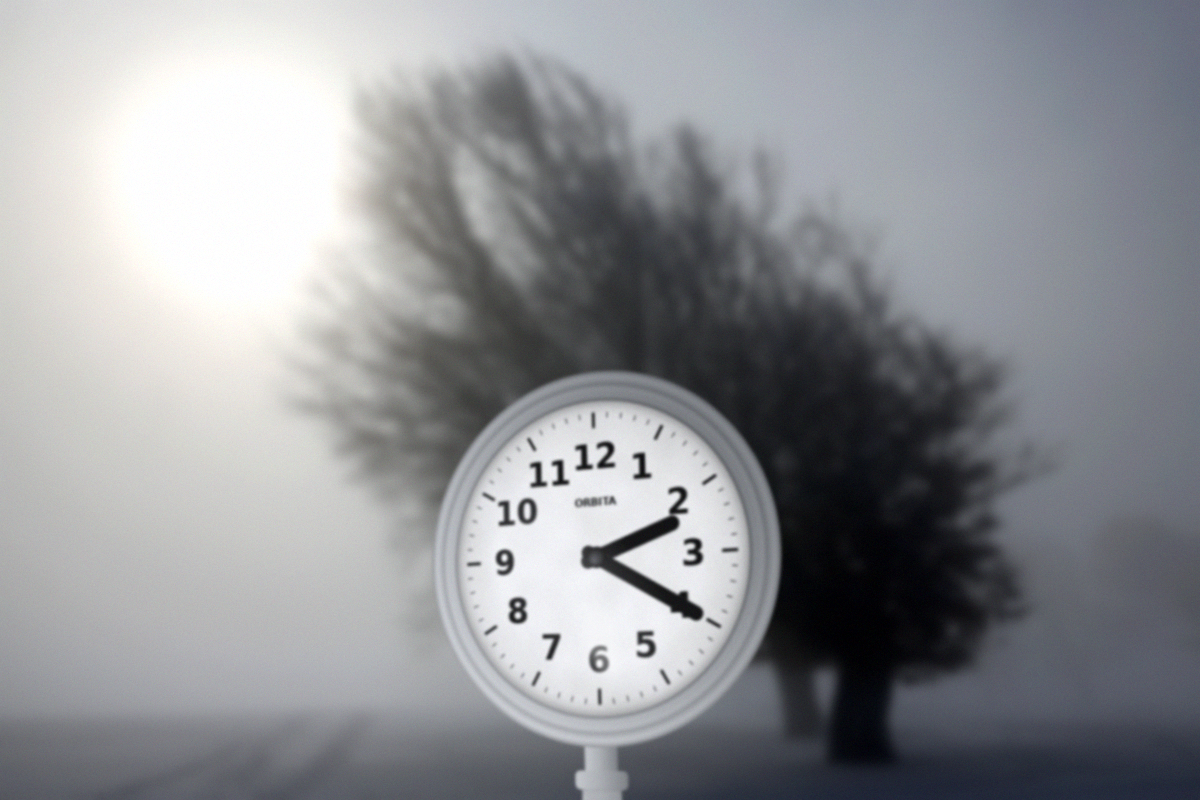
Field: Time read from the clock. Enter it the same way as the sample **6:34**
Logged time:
**2:20**
